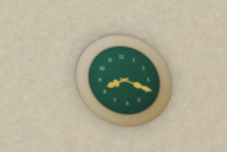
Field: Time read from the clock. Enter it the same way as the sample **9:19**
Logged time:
**8:19**
